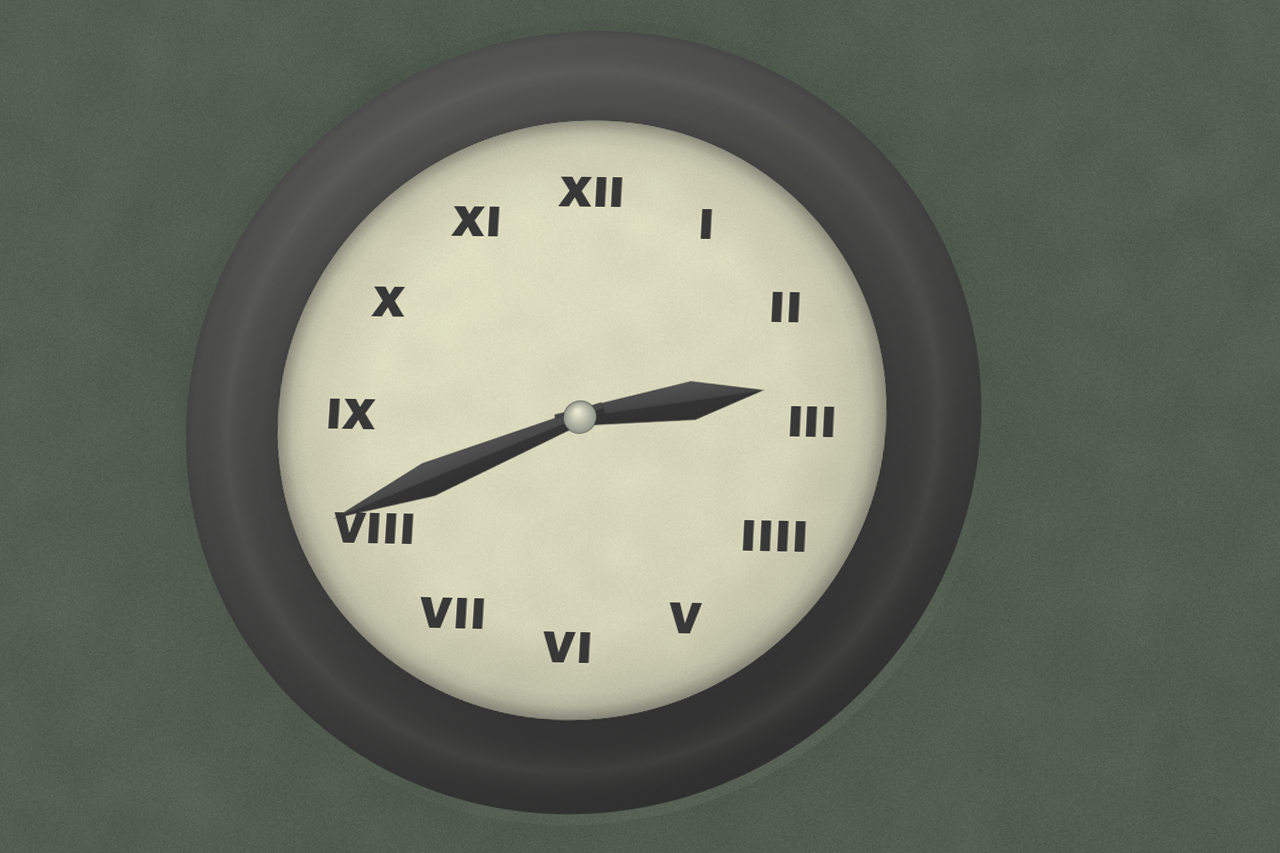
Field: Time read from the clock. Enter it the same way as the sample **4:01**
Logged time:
**2:41**
